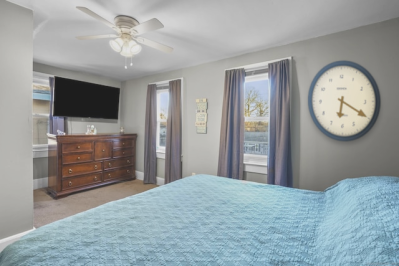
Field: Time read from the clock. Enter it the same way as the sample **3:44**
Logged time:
**6:20**
